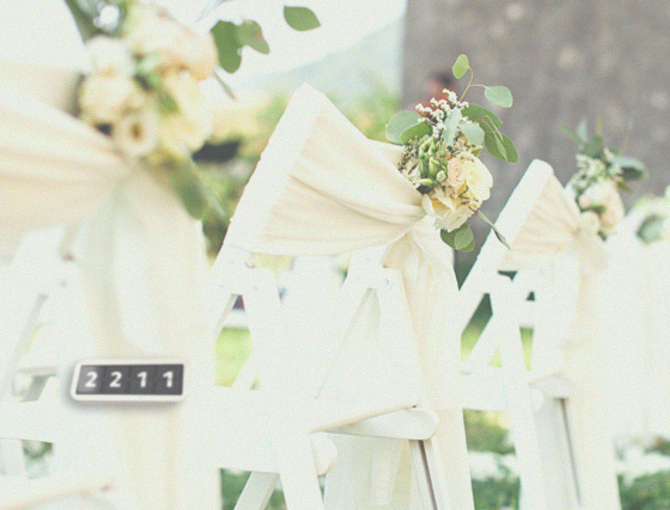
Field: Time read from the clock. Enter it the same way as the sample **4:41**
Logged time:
**22:11**
